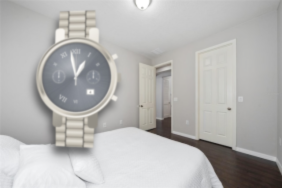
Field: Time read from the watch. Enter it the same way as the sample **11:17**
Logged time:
**12:58**
